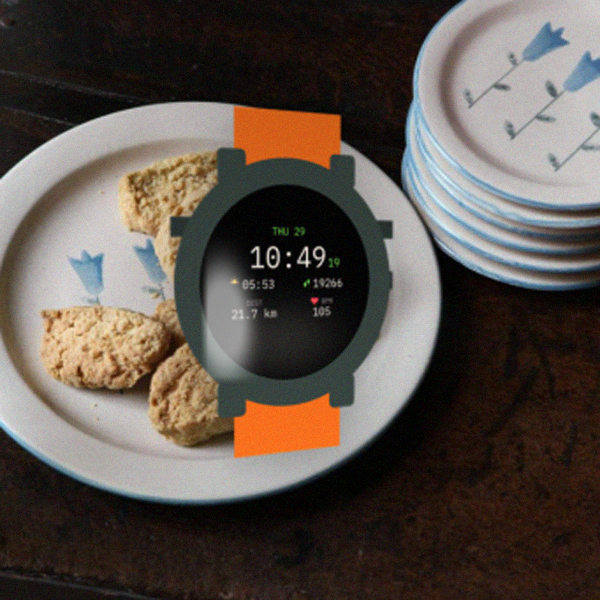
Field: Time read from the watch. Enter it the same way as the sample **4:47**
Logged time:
**10:49**
